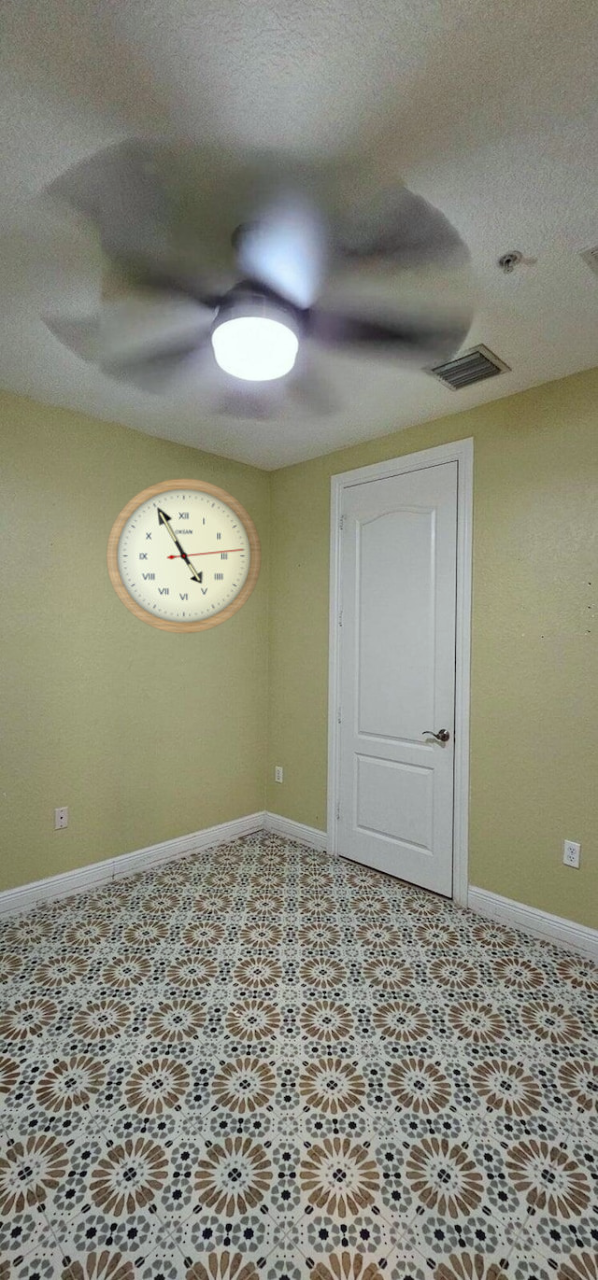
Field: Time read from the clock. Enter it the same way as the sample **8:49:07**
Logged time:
**4:55:14**
